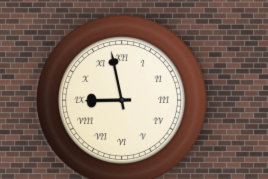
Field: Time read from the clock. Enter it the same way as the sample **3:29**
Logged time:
**8:58**
